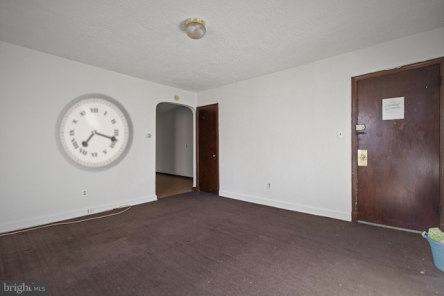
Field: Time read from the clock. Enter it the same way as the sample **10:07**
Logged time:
**7:18**
